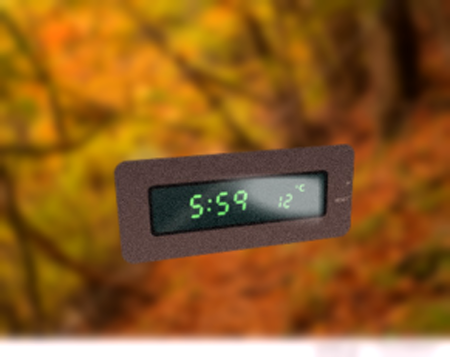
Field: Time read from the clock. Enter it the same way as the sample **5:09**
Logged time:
**5:59**
